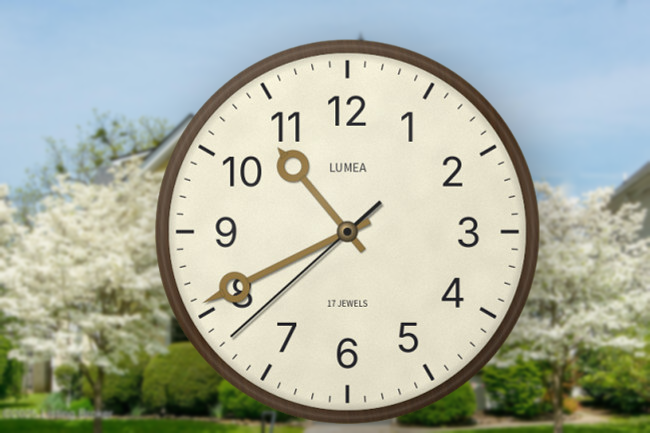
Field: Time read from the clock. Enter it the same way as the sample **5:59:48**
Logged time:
**10:40:38**
